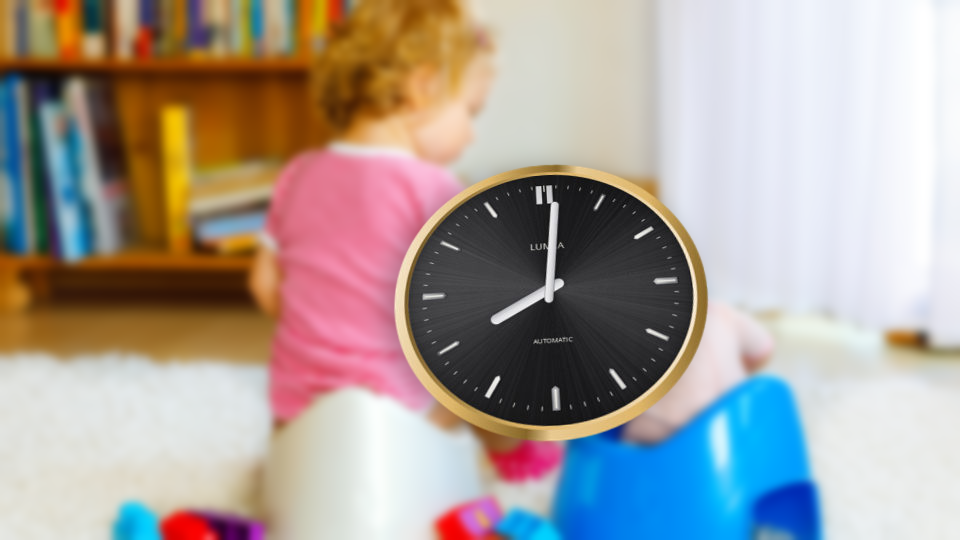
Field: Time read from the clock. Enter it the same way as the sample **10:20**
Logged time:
**8:01**
